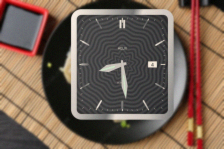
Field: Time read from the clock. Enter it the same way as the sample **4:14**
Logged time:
**8:29**
